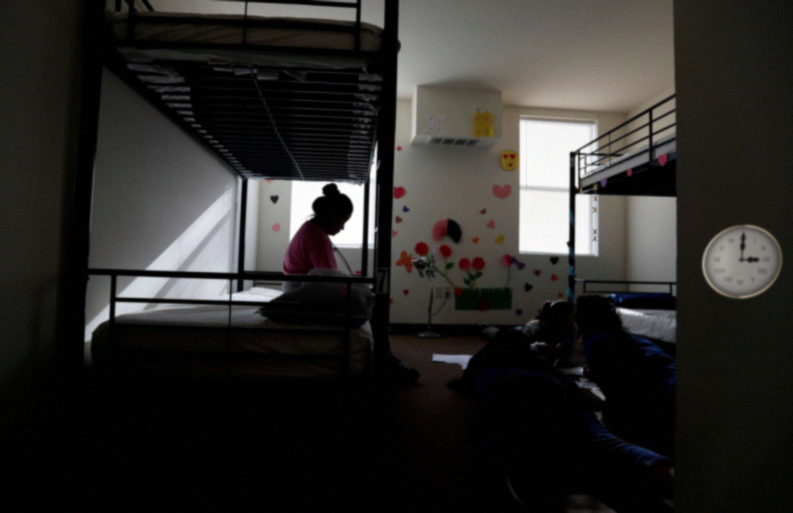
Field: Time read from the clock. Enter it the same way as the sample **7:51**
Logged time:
**3:00**
